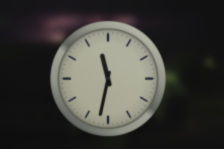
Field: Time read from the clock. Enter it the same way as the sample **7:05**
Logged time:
**11:32**
